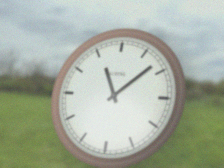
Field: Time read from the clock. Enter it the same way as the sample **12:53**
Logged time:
**11:08**
